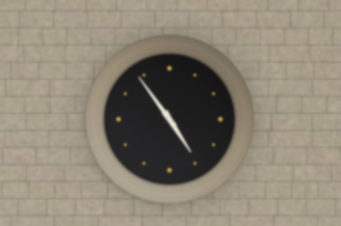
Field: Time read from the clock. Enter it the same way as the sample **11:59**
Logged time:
**4:54**
